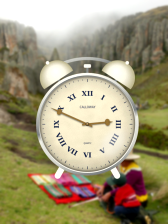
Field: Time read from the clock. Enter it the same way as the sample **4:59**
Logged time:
**2:49**
